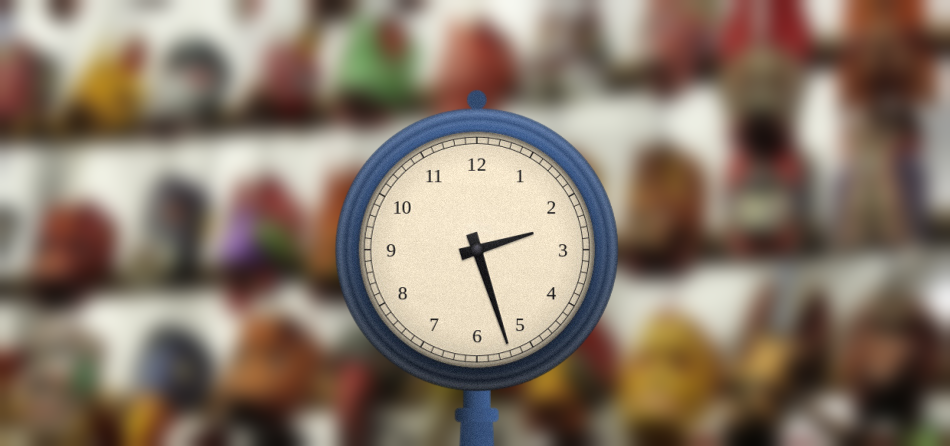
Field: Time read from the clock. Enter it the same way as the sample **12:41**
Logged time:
**2:27**
